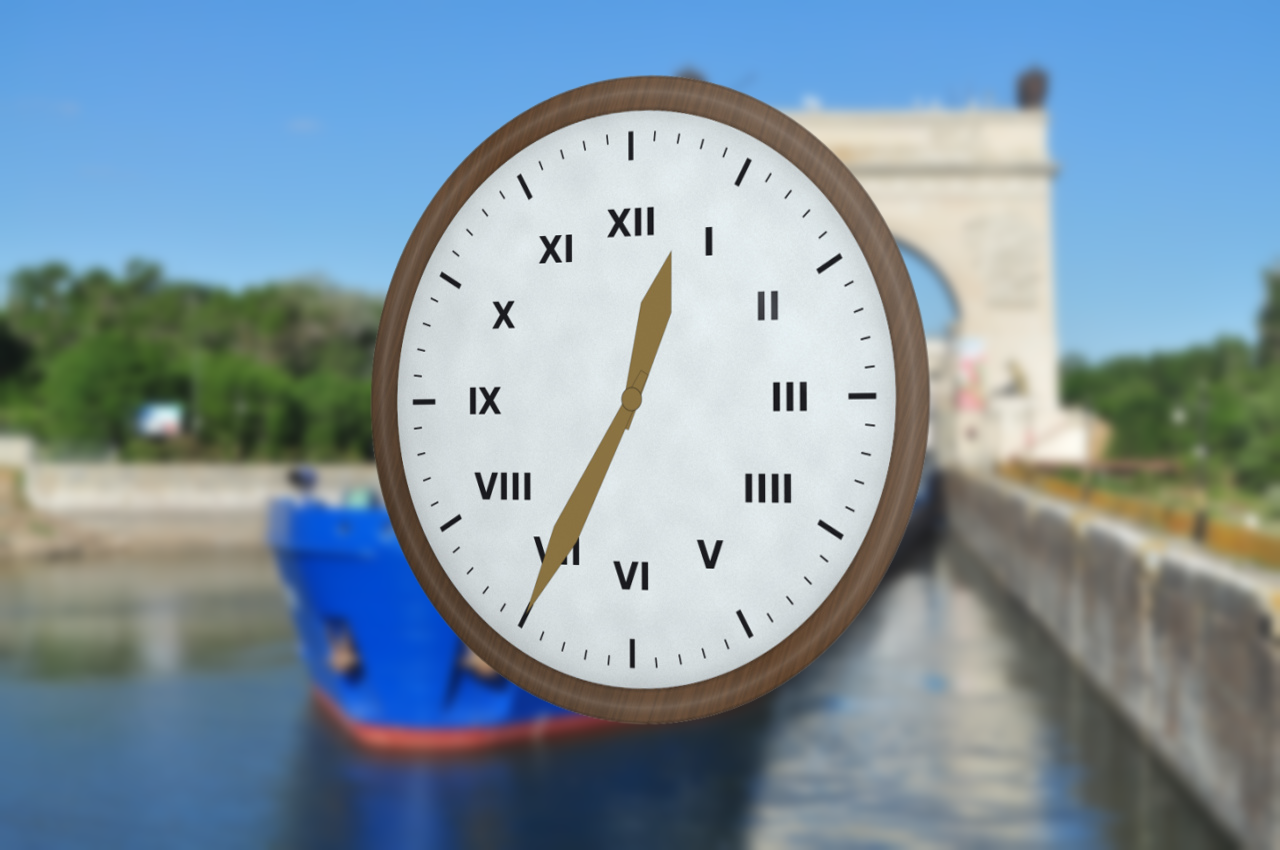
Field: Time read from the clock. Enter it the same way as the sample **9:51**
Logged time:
**12:35**
